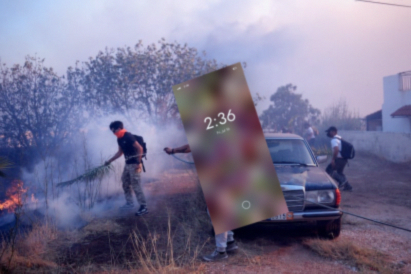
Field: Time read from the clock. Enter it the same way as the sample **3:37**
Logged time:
**2:36**
